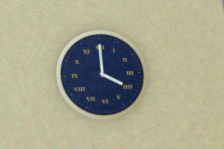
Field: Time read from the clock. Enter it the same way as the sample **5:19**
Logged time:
**4:00**
